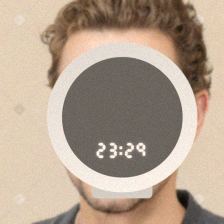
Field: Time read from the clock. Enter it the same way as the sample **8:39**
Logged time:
**23:29**
